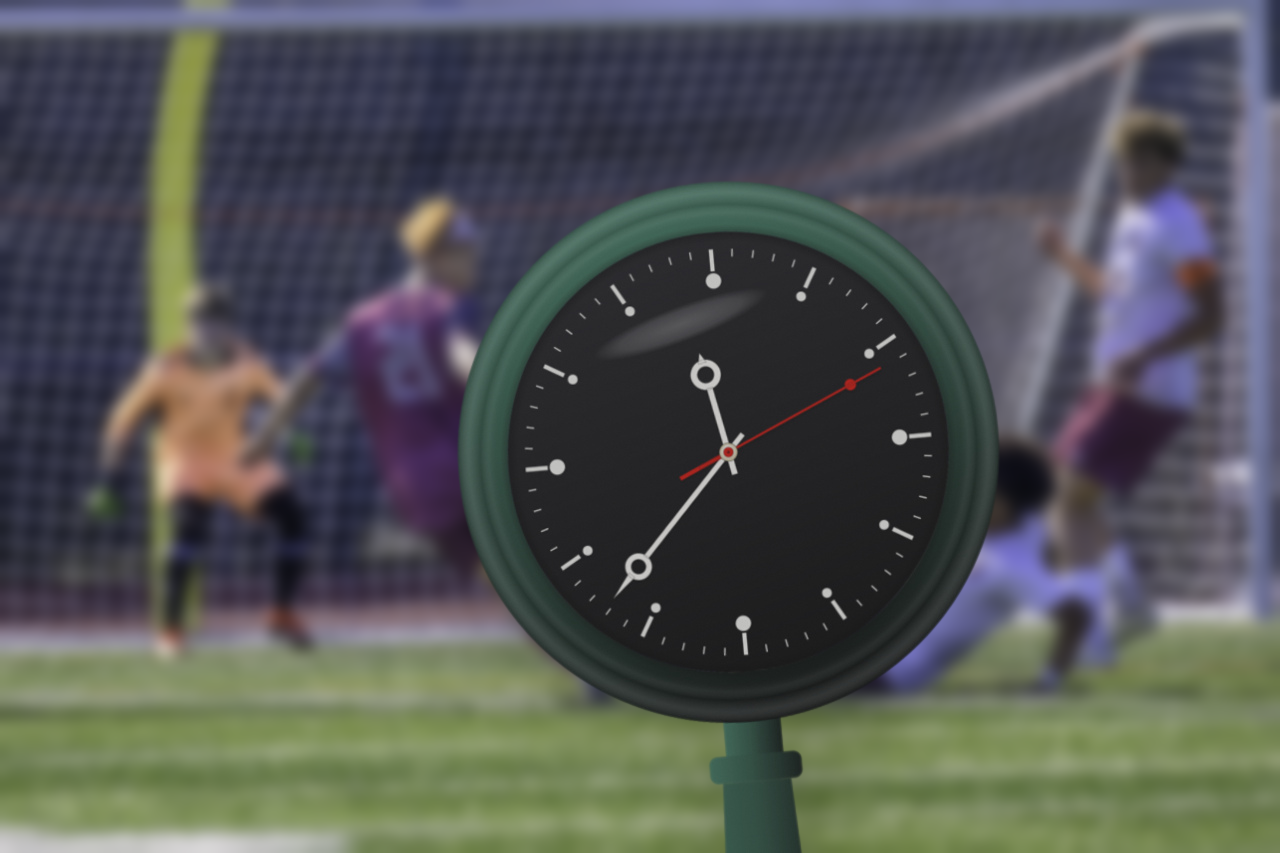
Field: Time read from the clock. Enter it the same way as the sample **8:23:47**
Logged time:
**11:37:11**
